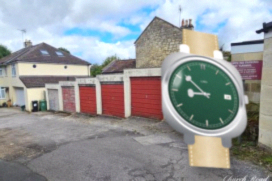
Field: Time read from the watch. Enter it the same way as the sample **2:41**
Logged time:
**8:52**
